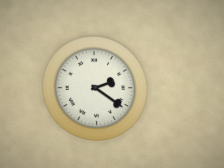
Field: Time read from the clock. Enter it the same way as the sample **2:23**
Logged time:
**2:21**
